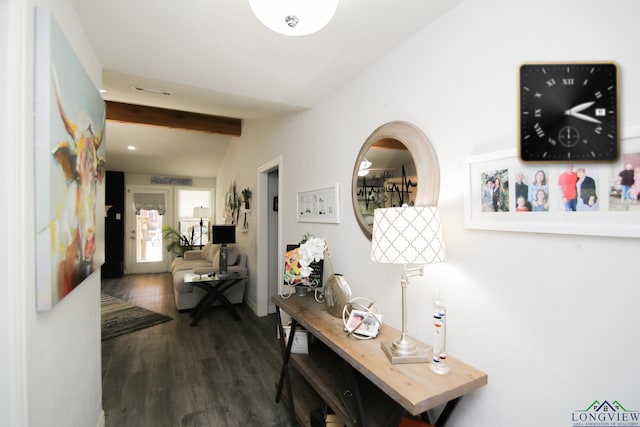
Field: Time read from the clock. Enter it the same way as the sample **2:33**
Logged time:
**2:18**
